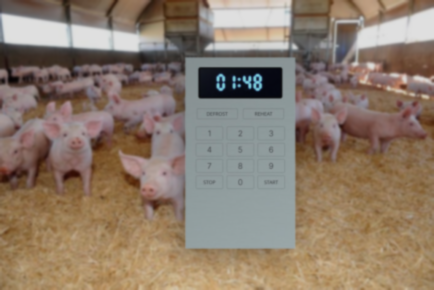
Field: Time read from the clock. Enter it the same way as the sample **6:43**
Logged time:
**1:48**
